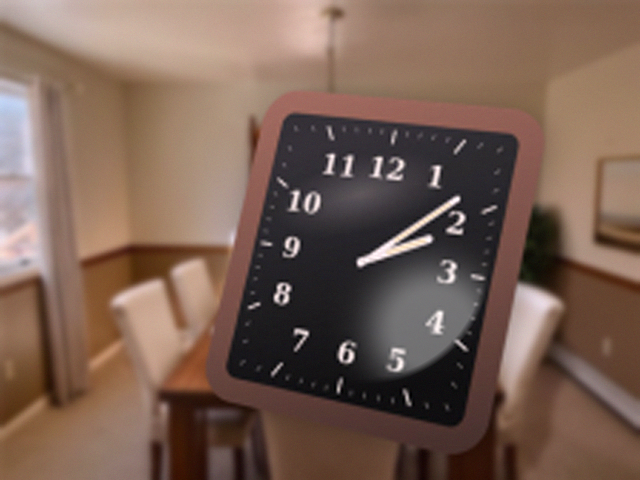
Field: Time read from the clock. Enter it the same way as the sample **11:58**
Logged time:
**2:08**
